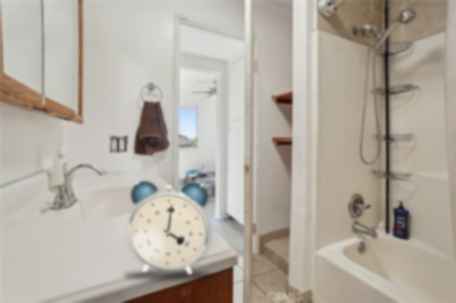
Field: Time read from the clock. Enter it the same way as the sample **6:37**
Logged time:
**4:01**
